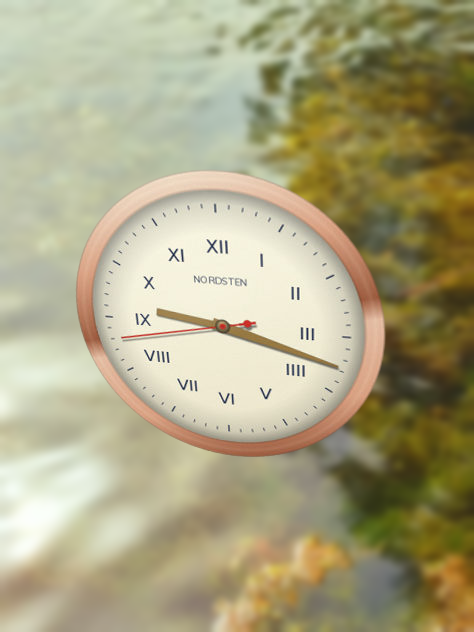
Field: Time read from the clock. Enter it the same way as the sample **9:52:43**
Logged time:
**9:17:43**
